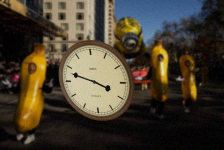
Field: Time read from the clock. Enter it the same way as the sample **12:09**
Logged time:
**3:48**
